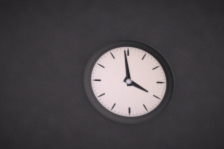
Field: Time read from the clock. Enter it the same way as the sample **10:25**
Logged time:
**3:59**
